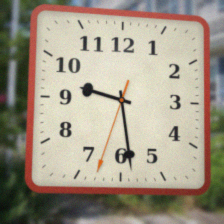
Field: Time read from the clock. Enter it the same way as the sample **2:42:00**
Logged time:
**9:28:33**
